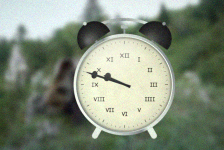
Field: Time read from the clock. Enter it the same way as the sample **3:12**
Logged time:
**9:48**
